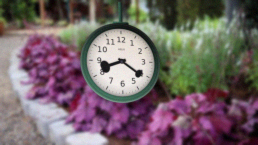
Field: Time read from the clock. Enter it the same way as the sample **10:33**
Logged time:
**8:21**
